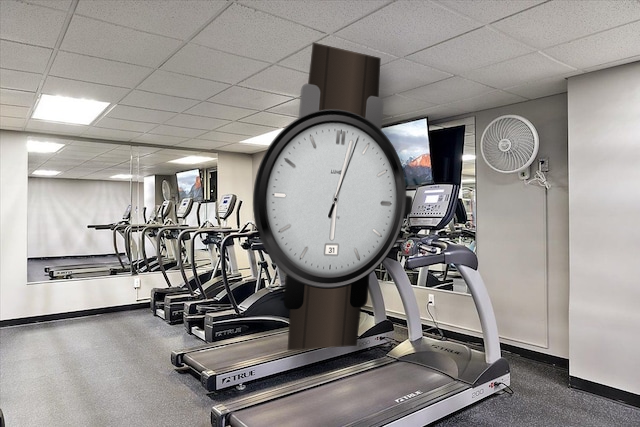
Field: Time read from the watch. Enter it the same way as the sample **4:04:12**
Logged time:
**6:02:03**
